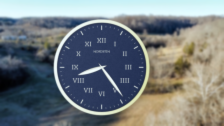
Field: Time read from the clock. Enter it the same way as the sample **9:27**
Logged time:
**8:24**
